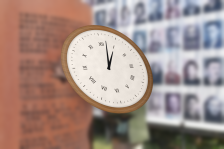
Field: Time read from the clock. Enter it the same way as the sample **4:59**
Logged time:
**1:02**
